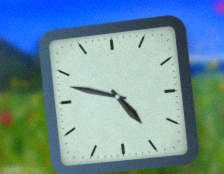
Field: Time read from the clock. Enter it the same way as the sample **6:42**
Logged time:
**4:48**
